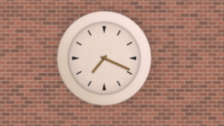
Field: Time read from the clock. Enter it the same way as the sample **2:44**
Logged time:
**7:19**
